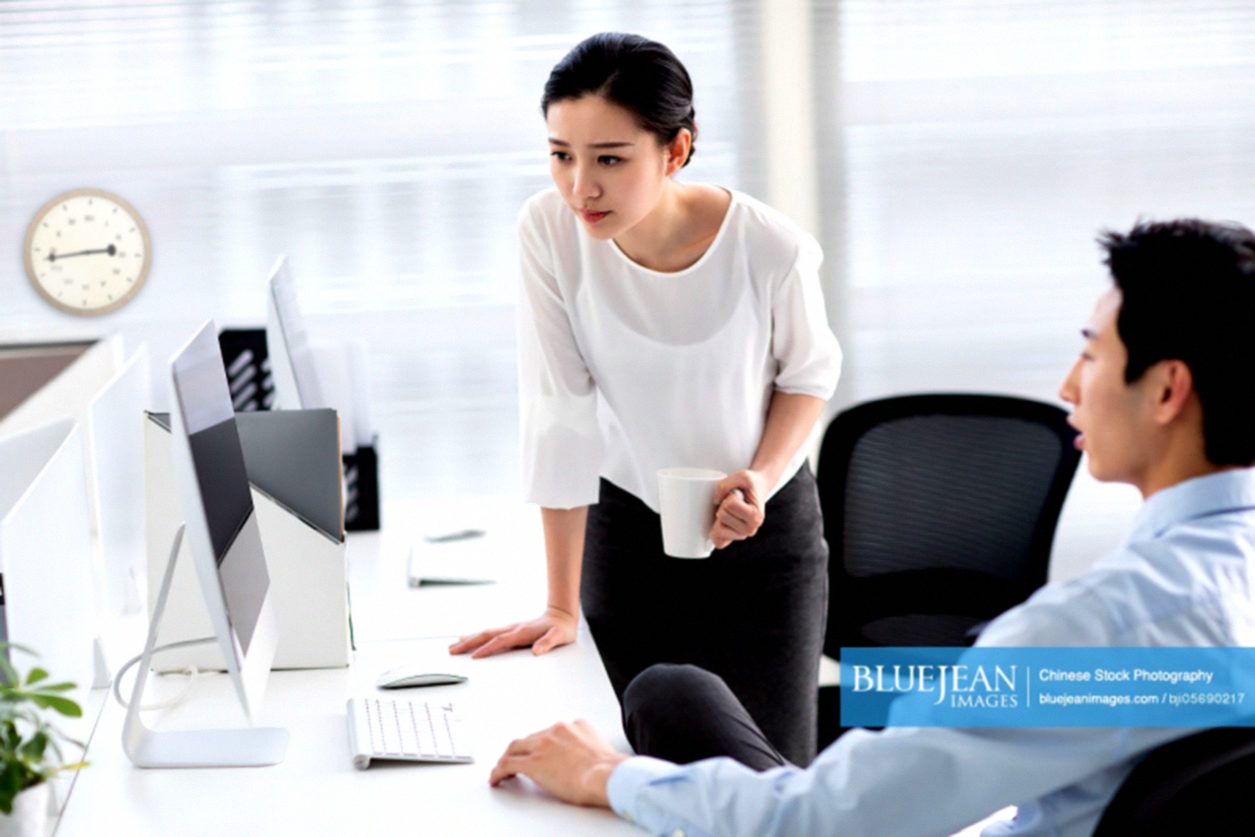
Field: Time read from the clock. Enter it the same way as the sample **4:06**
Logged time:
**2:43**
